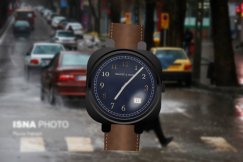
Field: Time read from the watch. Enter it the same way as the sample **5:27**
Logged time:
**7:07**
